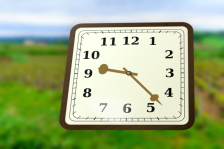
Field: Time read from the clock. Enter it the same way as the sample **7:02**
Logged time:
**9:23**
